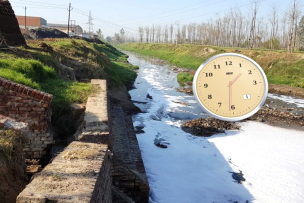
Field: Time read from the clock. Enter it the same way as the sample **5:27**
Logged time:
**1:31**
